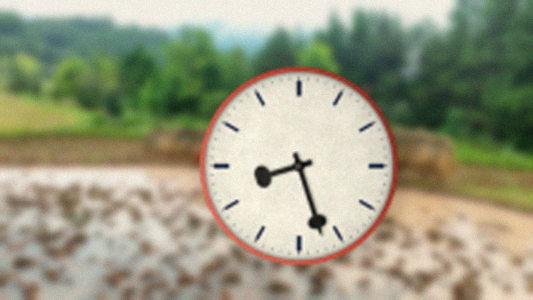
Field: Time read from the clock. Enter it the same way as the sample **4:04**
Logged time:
**8:27**
